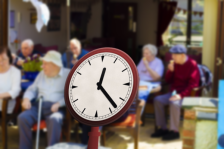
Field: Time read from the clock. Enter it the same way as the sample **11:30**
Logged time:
**12:23**
